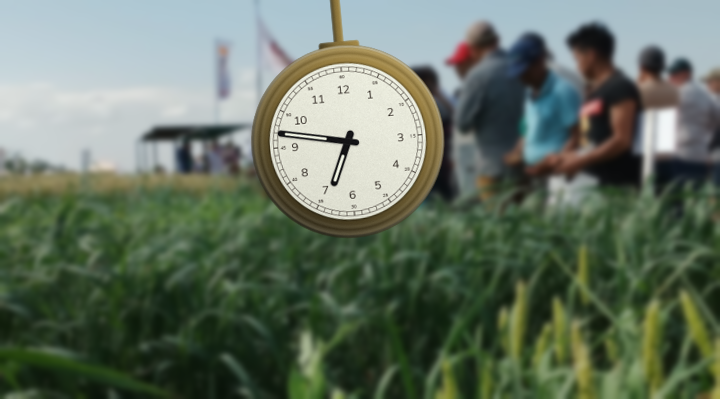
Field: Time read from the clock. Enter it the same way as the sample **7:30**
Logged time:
**6:47**
